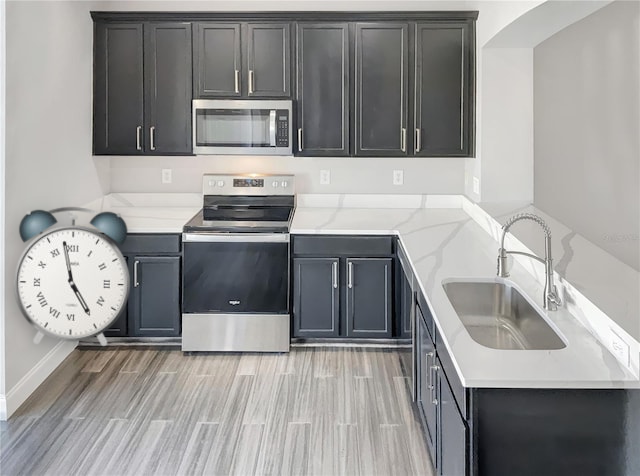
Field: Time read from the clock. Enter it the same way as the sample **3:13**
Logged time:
**4:58**
